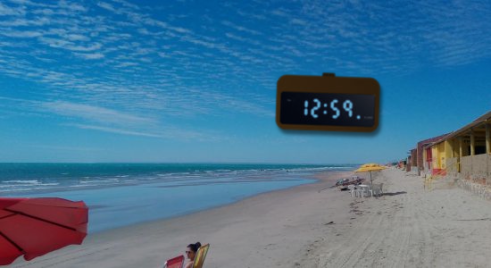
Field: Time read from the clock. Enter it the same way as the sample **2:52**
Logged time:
**12:59**
